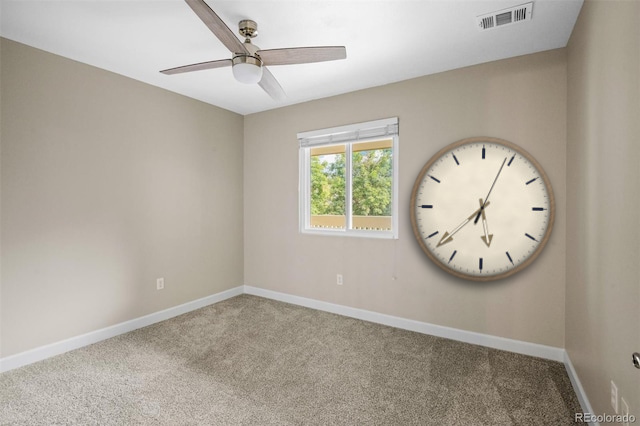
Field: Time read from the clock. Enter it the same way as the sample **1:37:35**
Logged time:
**5:38:04**
